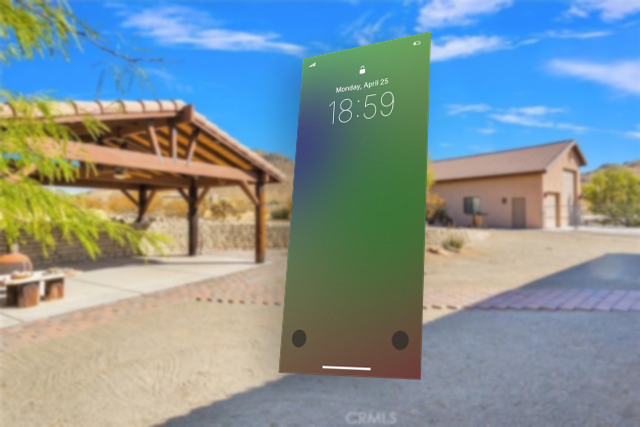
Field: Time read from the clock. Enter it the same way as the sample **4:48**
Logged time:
**18:59**
